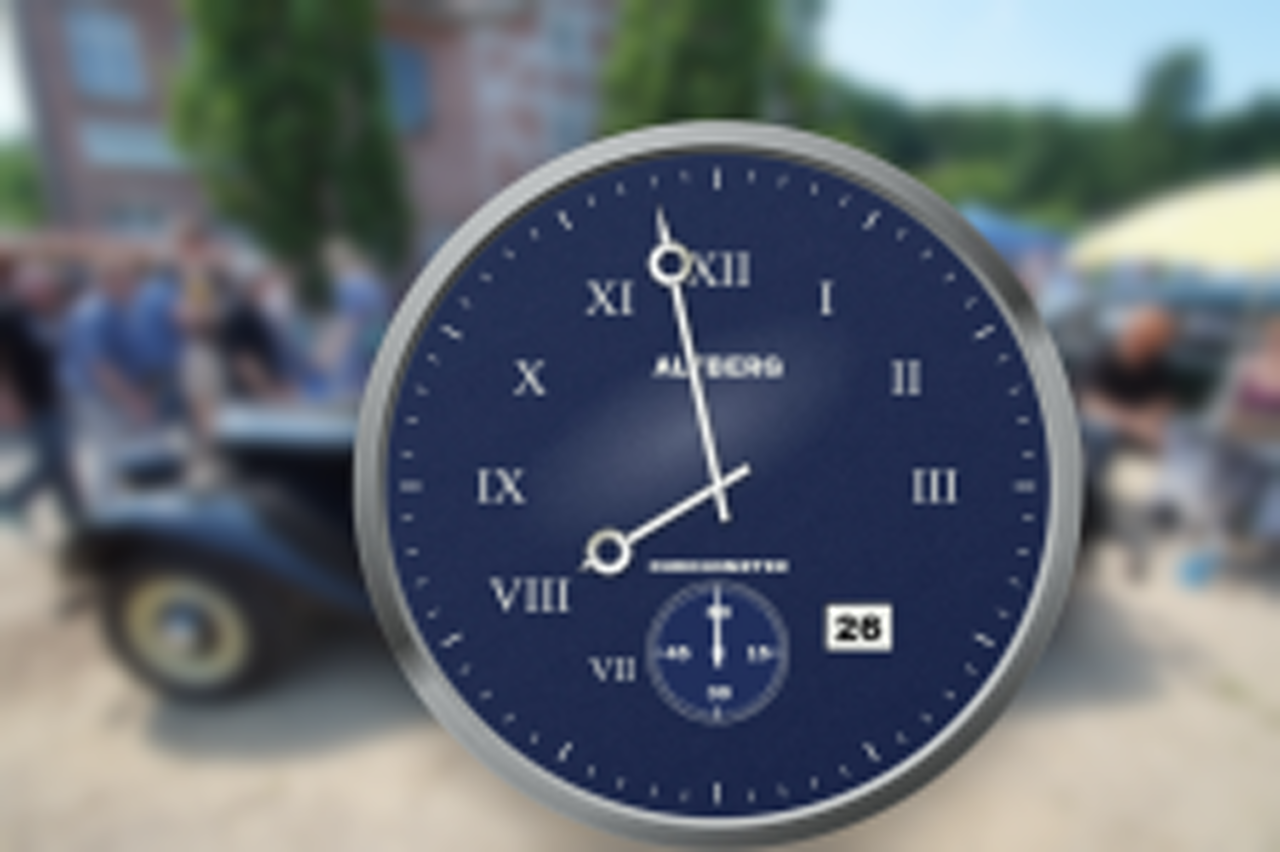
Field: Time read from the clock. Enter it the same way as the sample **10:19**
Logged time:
**7:58**
